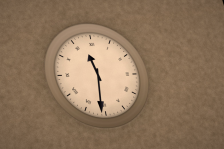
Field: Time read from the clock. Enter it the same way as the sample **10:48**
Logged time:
**11:31**
